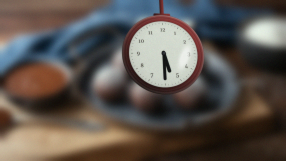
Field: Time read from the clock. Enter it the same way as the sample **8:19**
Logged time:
**5:30**
